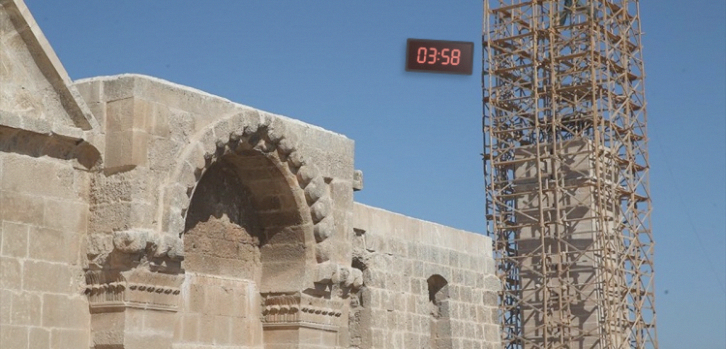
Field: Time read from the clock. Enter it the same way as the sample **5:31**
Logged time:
**3:58**
